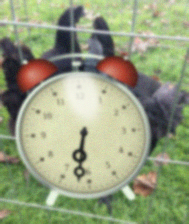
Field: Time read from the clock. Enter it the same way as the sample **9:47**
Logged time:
**6:32**
